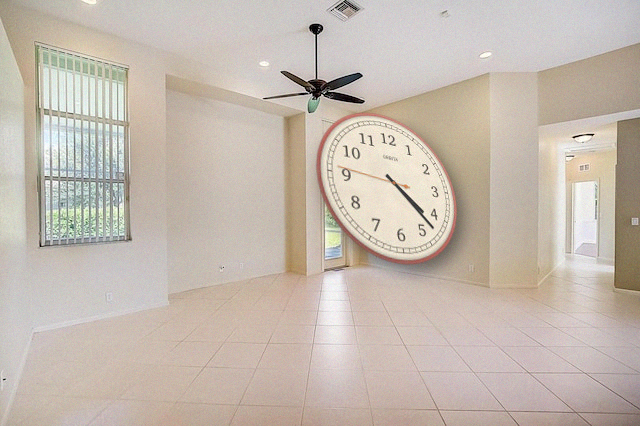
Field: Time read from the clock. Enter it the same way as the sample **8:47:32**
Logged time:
**4:22:46**
